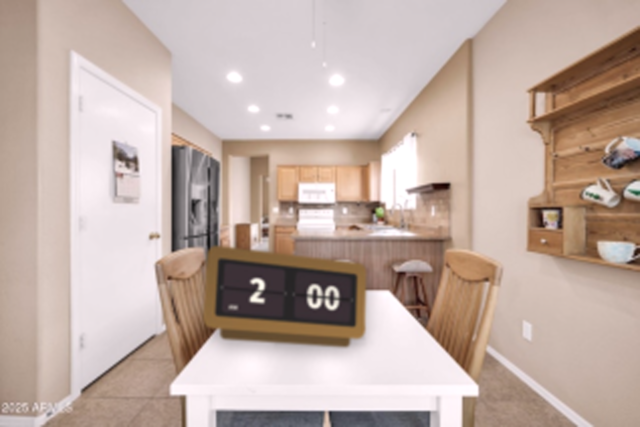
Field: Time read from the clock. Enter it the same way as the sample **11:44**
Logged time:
**2:00**
